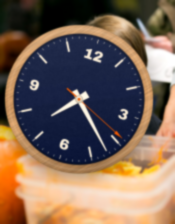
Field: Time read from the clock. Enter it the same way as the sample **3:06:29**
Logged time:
**7:22:19**
